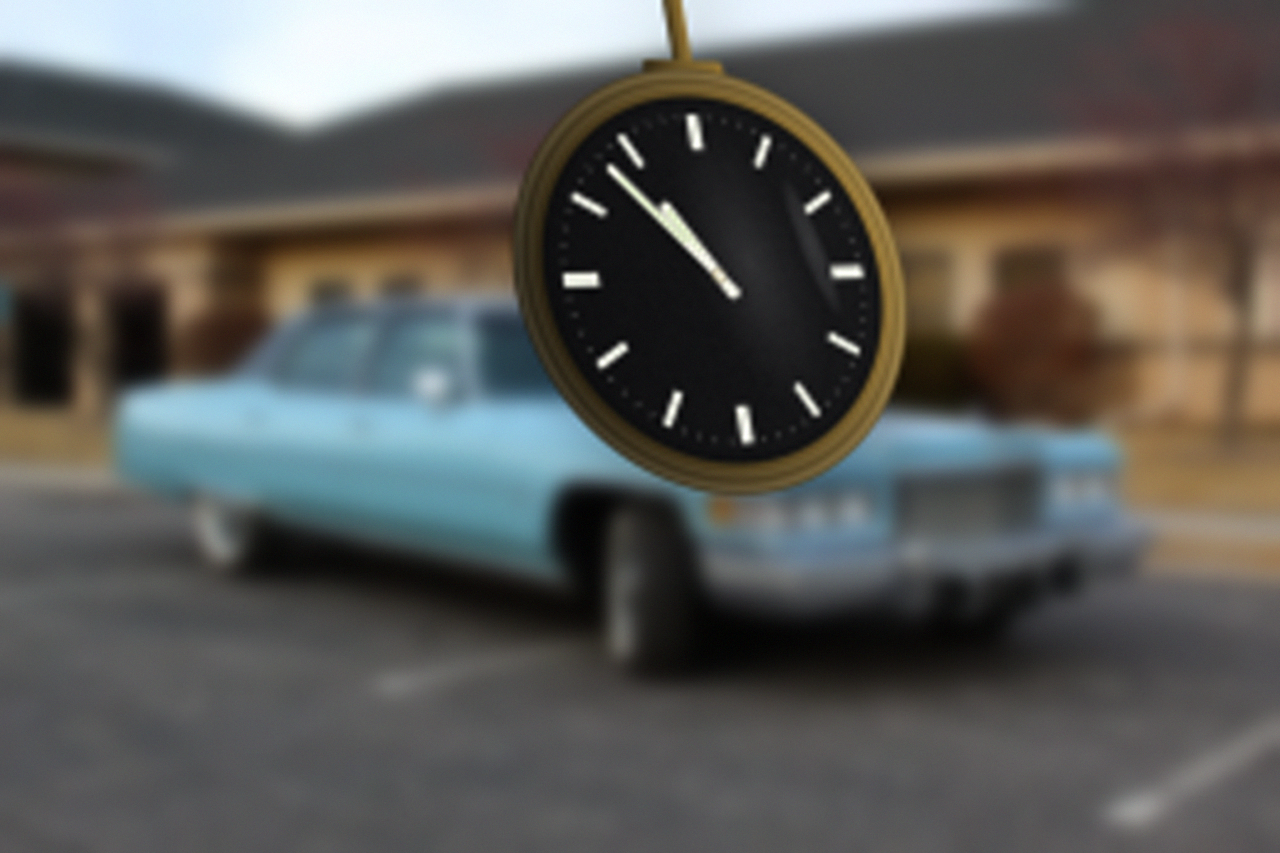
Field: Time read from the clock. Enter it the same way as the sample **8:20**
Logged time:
**10:53**
